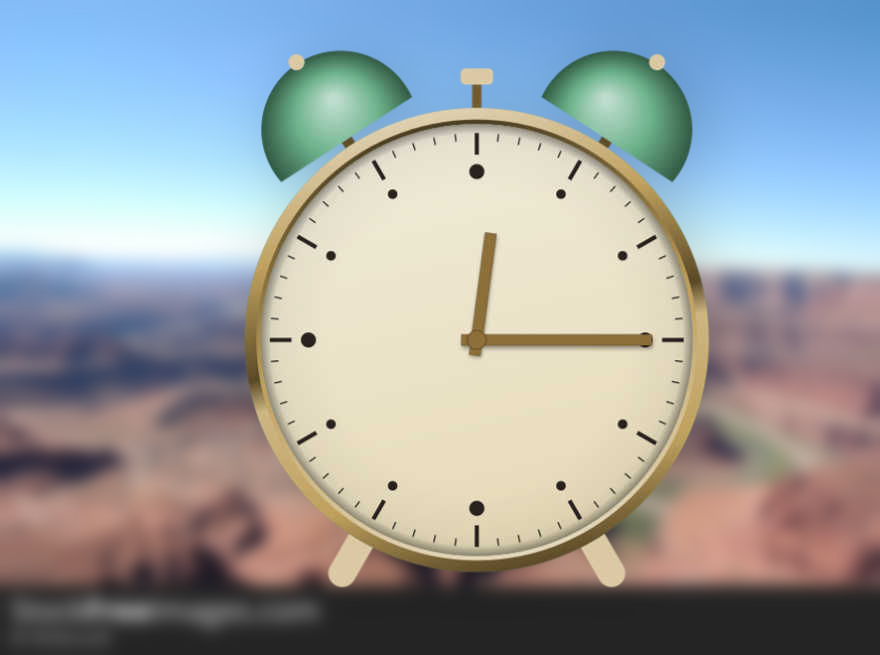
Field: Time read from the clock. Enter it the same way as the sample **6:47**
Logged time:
**12:15**
